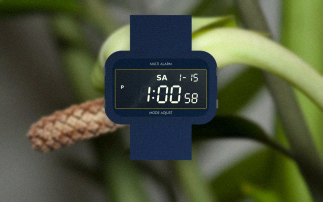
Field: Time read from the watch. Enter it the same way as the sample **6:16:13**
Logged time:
**1:00:58**
